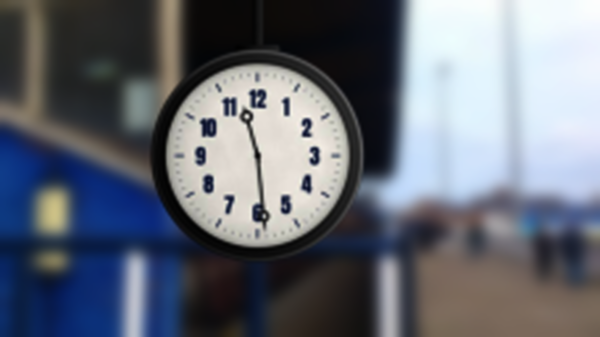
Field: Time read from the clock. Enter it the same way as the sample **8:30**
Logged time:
**11:29**
